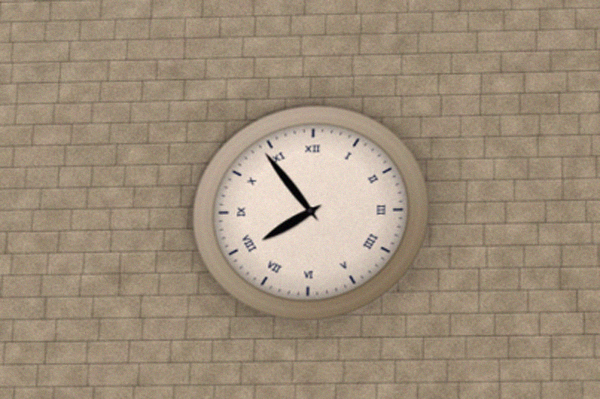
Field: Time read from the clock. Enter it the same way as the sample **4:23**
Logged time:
**7:54**
